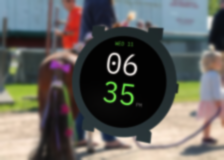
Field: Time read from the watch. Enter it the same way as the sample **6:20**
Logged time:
**6:35**
